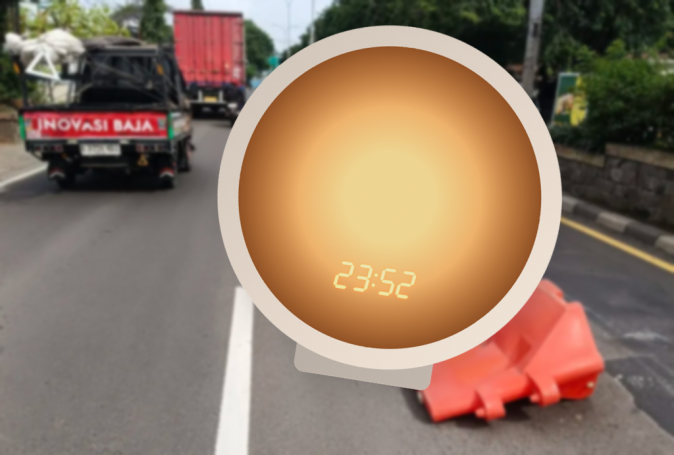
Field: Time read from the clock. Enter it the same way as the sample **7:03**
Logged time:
**23:52**
